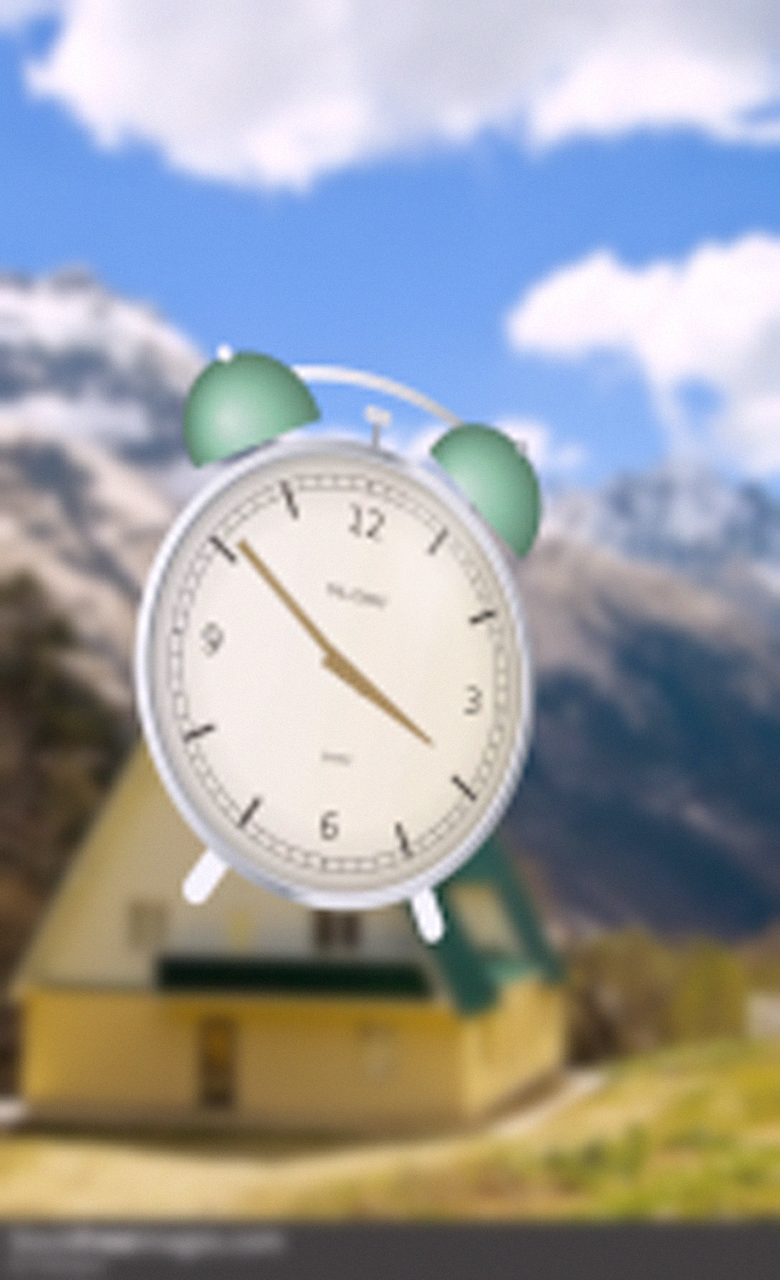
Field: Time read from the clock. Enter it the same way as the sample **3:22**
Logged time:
**3:51**
